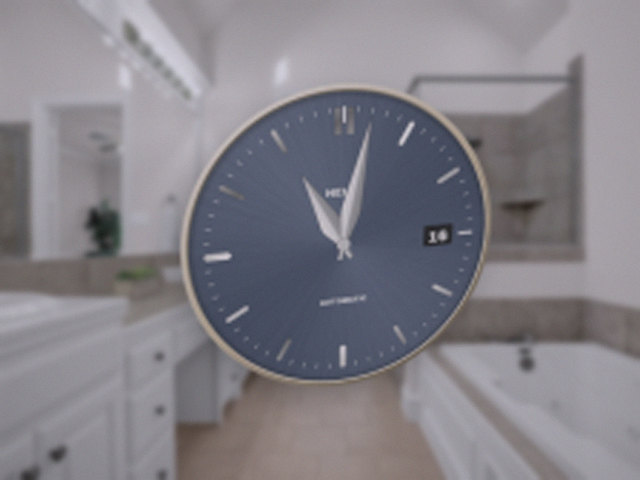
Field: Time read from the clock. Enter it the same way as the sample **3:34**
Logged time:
**11:02**
